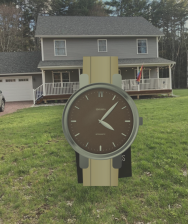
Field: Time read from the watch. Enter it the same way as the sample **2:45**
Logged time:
**4:07**
